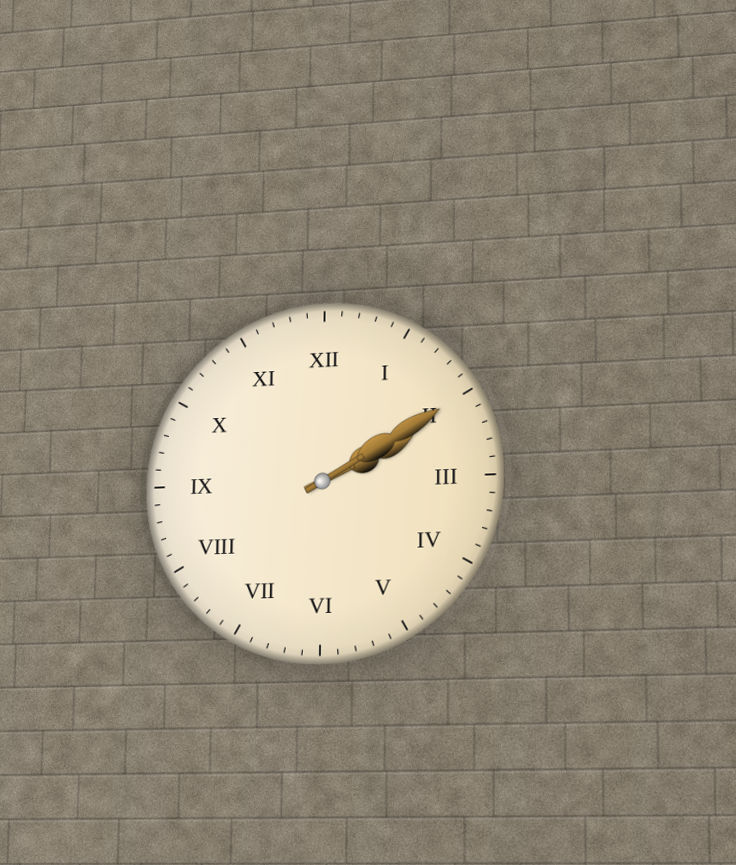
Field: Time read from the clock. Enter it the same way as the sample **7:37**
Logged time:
**2:10**
